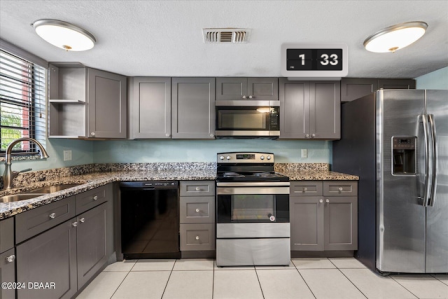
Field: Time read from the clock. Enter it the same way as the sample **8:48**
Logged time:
**1:33**
